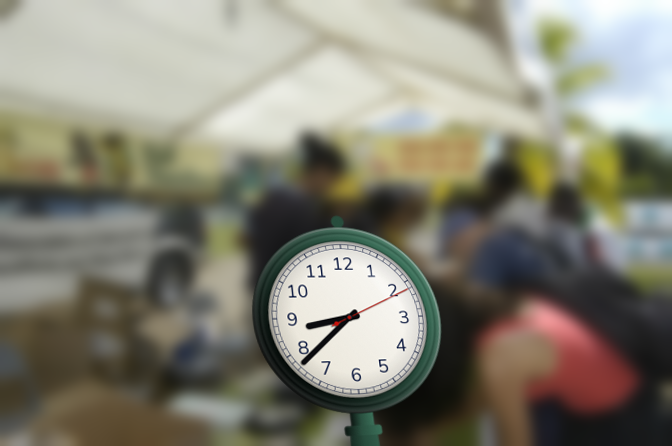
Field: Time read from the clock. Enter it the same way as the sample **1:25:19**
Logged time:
**8:38:11**
